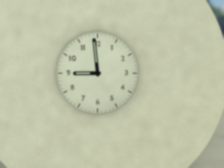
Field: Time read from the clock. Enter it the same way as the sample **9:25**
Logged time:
**8:59**
